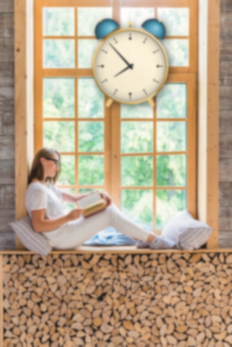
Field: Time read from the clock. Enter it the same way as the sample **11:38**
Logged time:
**7:53**
